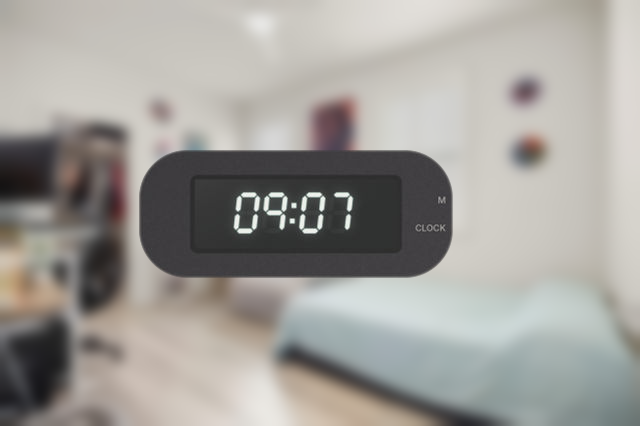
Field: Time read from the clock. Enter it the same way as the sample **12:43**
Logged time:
**9:07**
